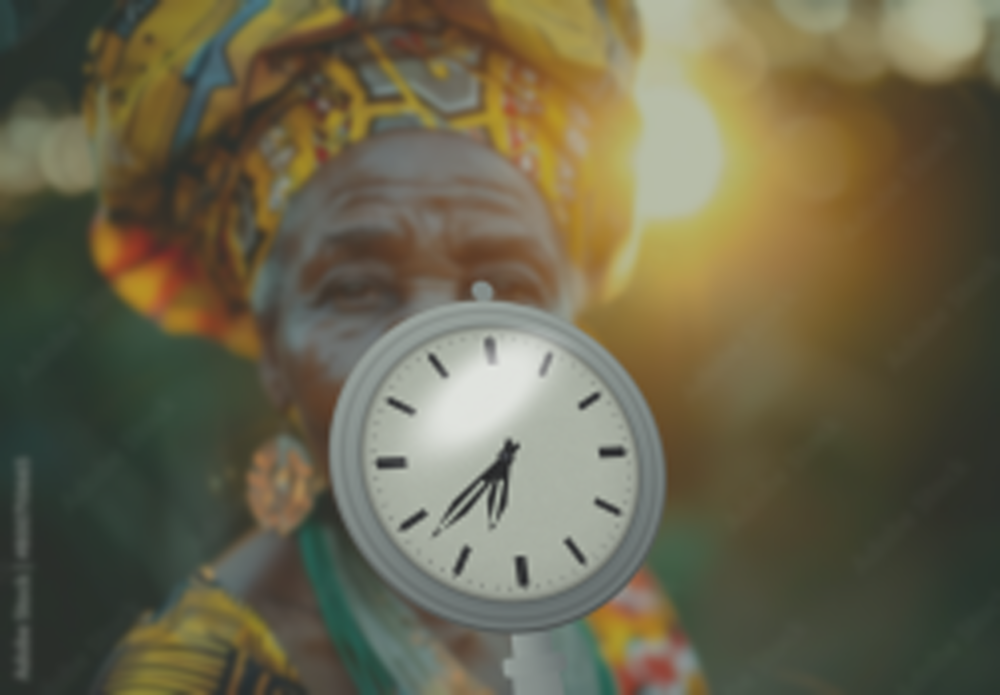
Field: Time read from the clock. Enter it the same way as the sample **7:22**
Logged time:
**6:38**
